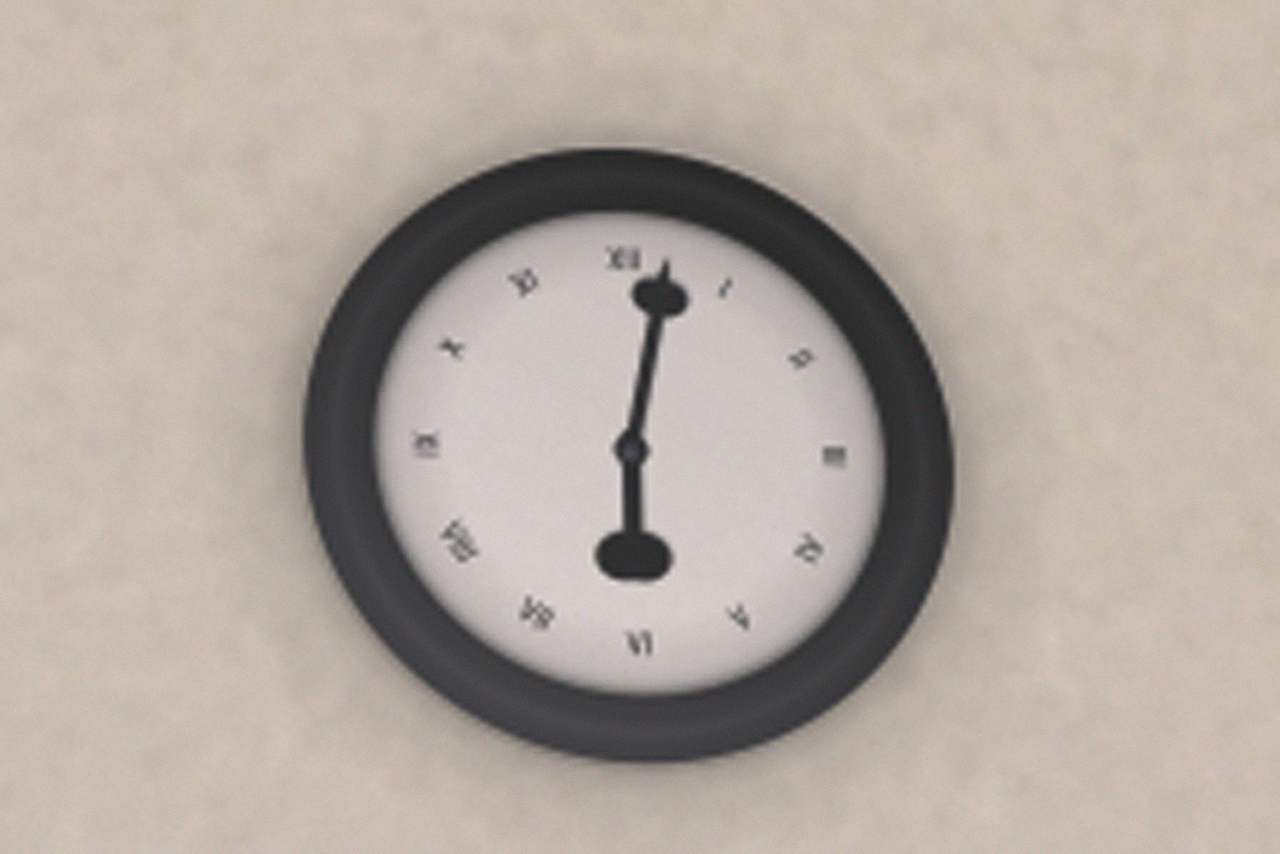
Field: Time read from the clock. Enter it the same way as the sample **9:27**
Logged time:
**6:02**
